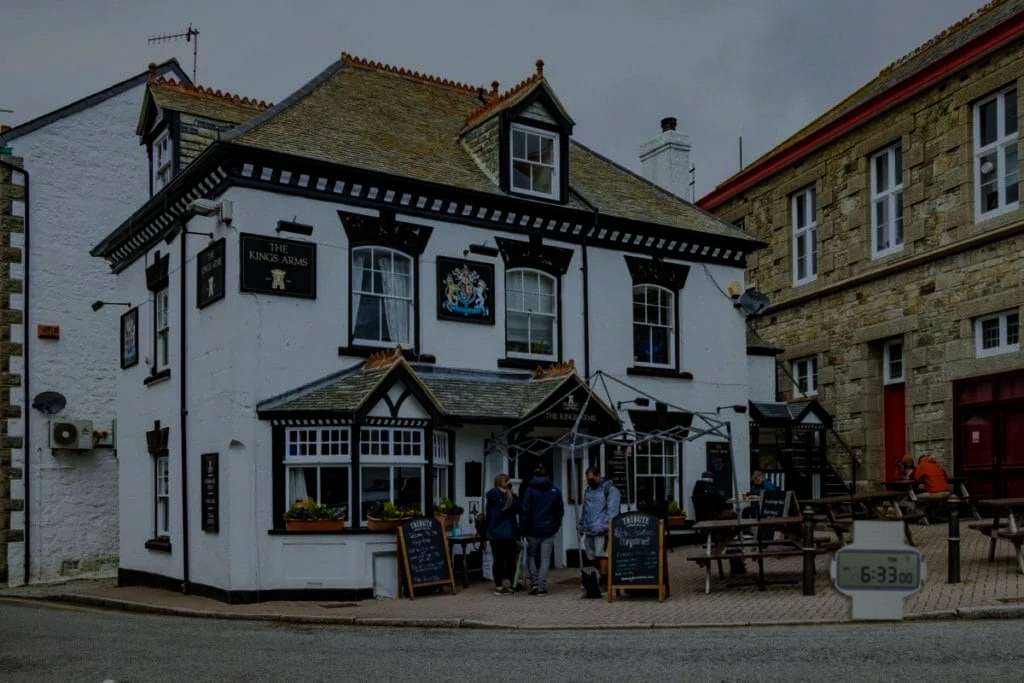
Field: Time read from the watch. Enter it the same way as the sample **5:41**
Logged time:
**6:33**
